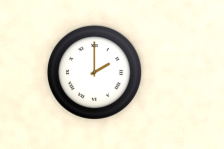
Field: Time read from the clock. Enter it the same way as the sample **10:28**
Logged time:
**2:00**
